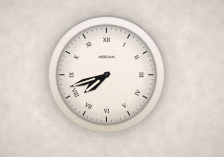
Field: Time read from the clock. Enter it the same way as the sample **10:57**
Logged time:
**7:42**
